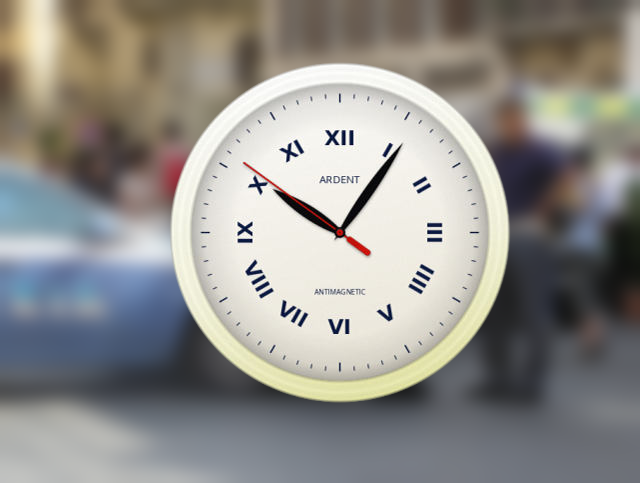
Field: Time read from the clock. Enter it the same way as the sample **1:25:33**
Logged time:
**10:05:51**
